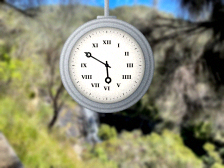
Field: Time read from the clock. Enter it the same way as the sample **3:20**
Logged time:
**5:50**
